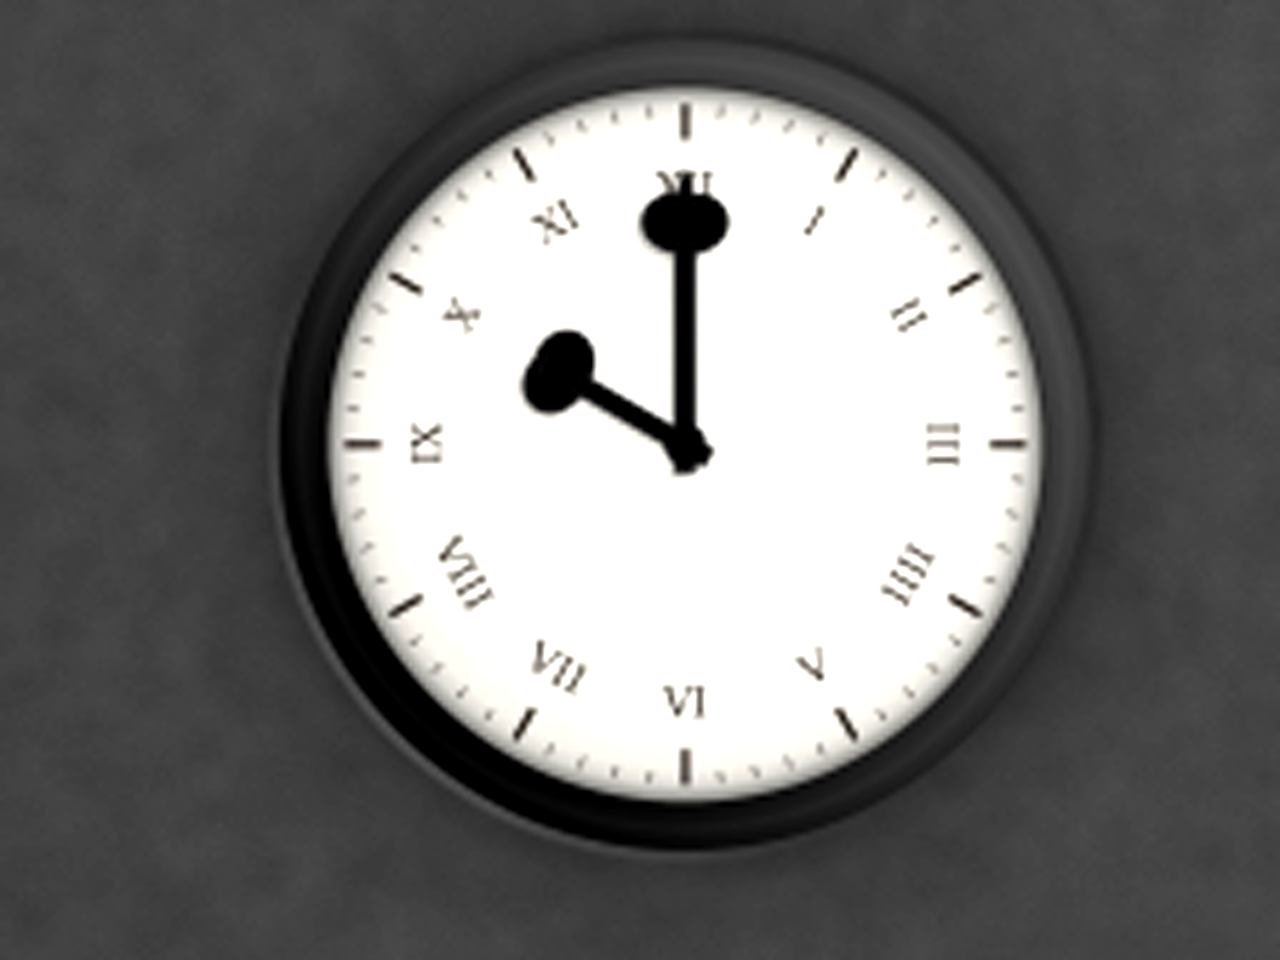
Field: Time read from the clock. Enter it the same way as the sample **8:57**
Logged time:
**10:00**
